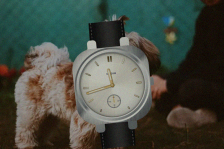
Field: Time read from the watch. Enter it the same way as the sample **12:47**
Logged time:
**11:43**
